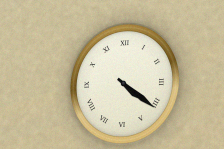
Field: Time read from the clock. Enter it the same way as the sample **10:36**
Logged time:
**4:21**
